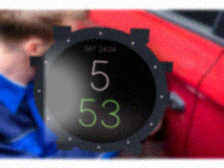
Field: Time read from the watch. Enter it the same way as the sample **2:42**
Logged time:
**5:53**
